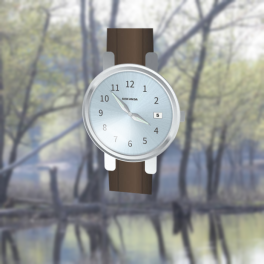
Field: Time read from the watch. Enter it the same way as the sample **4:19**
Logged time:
**3:53**
